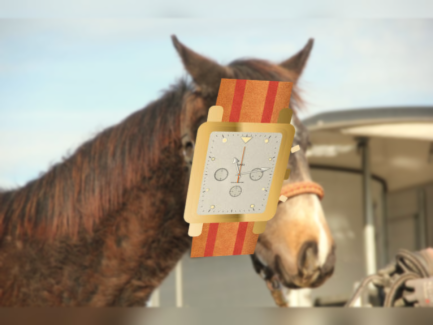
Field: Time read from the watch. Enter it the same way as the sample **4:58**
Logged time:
**11:13**
